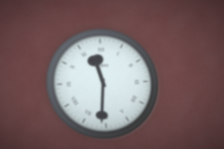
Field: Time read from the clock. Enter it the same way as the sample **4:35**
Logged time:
**11:31**
